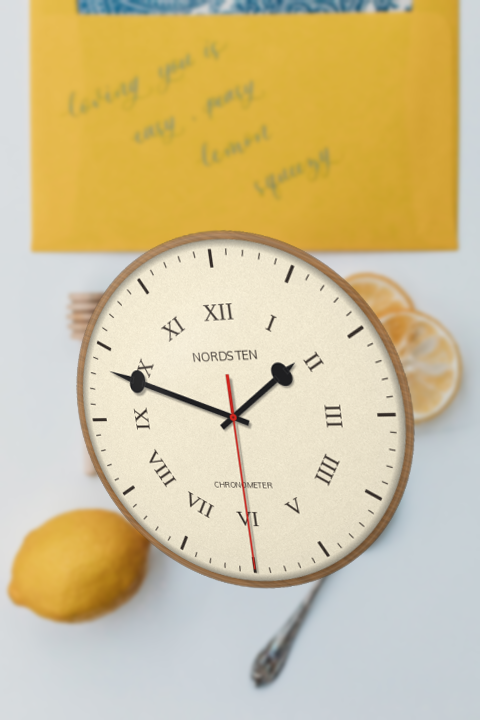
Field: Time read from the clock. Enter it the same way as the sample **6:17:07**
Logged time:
**1:48:30**
